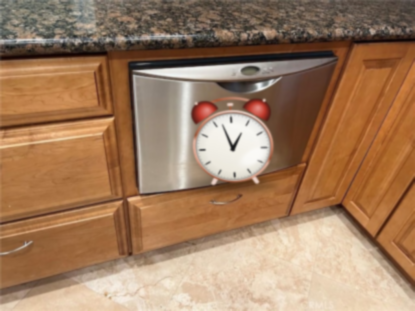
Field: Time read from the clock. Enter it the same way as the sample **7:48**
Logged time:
**12:57**
